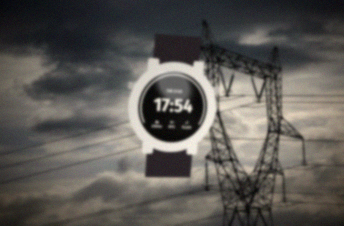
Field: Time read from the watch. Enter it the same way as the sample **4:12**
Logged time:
**17:54**
